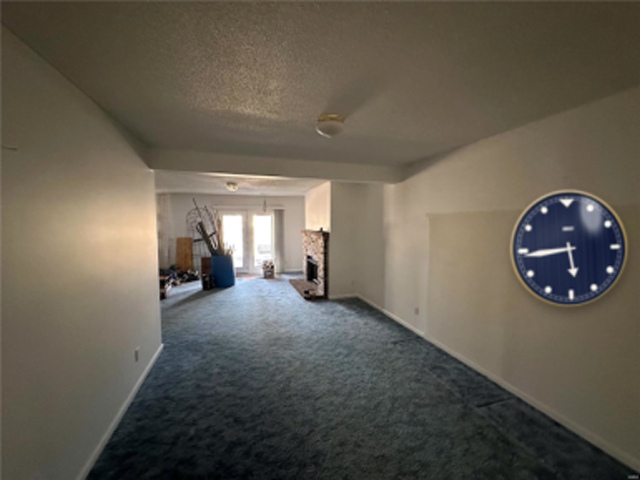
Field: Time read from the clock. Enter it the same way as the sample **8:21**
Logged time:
**5:44**
